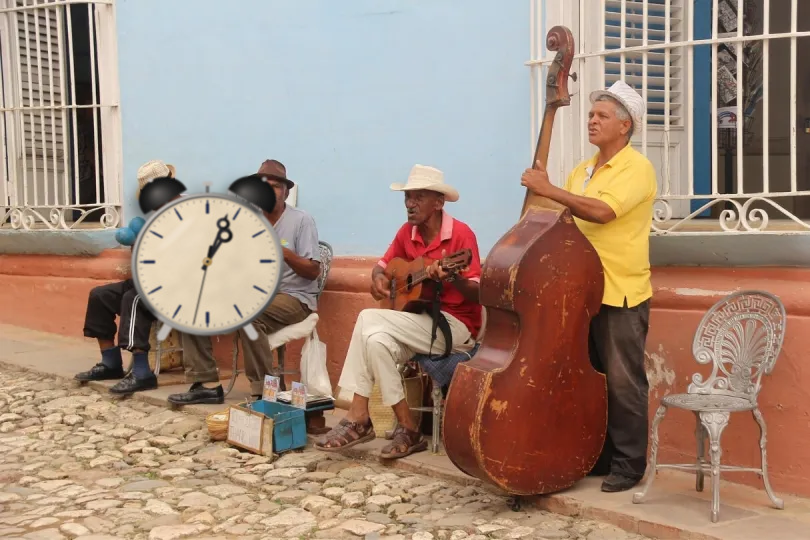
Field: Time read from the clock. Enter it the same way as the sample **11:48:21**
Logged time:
**1:03:32**
